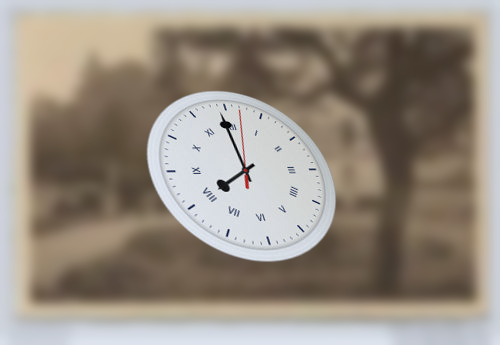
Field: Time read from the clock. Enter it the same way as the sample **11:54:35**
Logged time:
**7:59:02**
